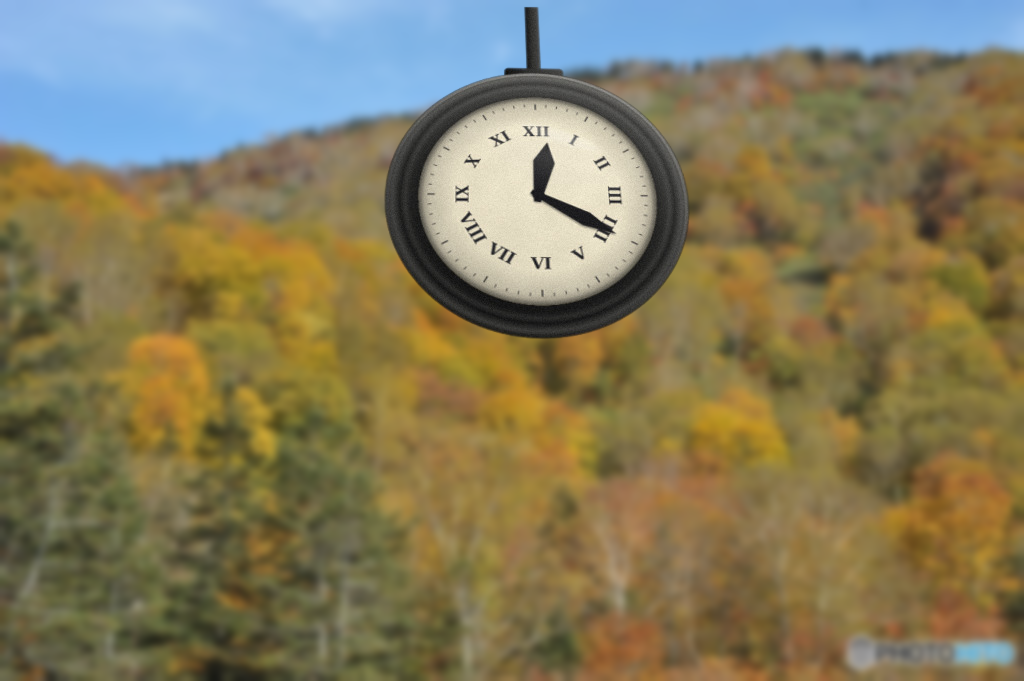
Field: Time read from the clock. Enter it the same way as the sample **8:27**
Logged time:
**12:20**
